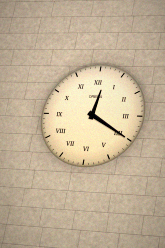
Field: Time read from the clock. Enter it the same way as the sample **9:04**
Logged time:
**12:20**
